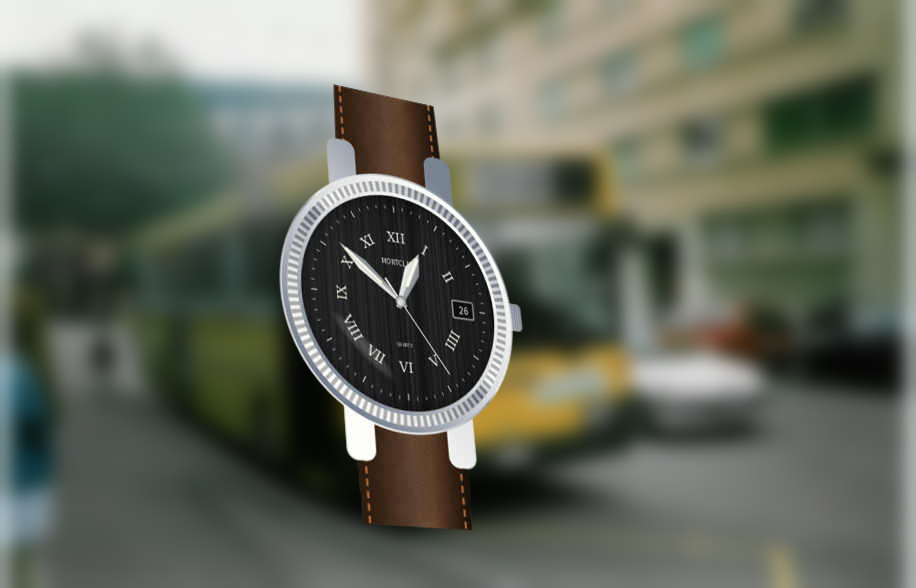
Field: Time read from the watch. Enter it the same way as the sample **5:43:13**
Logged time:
**12:51:24**
